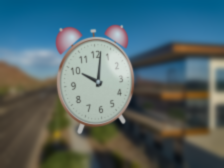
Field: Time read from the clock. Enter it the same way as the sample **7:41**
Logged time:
**10:02**
